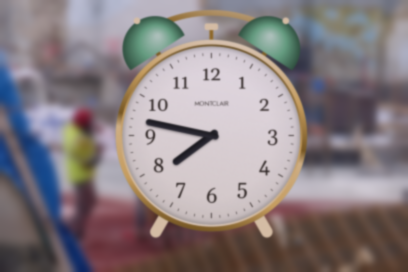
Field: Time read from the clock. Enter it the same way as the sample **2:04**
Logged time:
**7:47**
